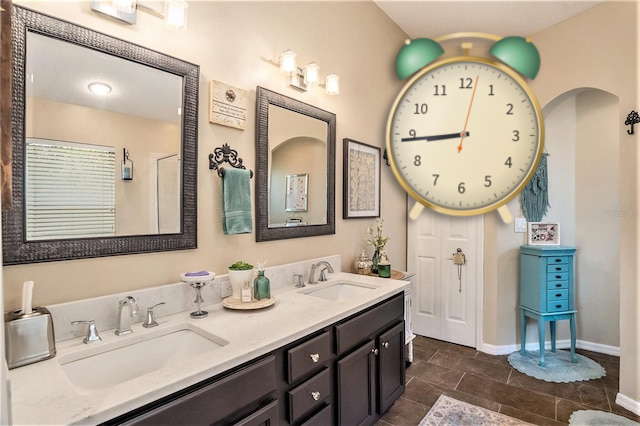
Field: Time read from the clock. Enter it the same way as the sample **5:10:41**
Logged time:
**8:44:02**
